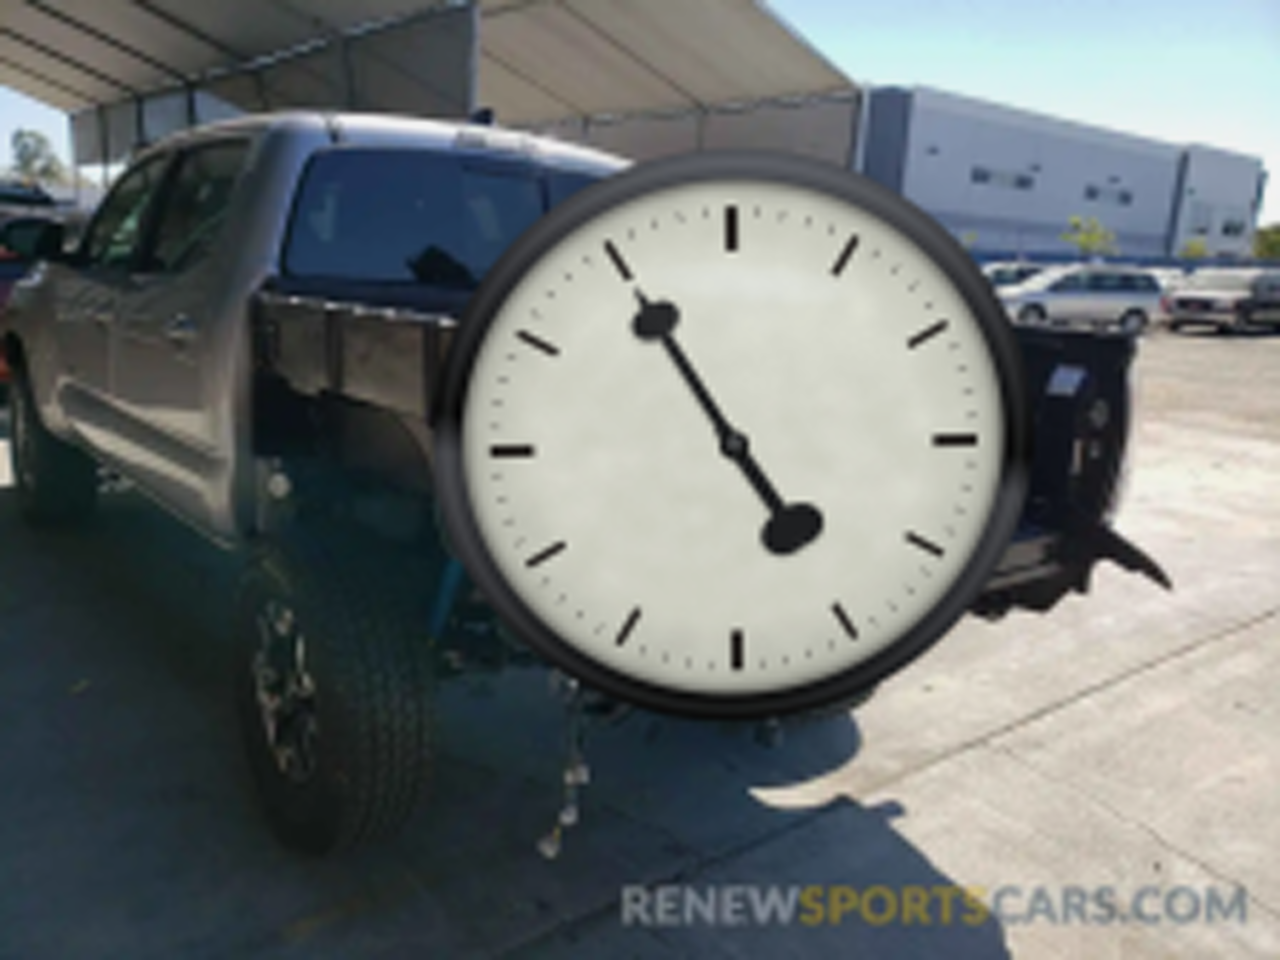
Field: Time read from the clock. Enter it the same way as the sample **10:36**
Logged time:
**4:55**
